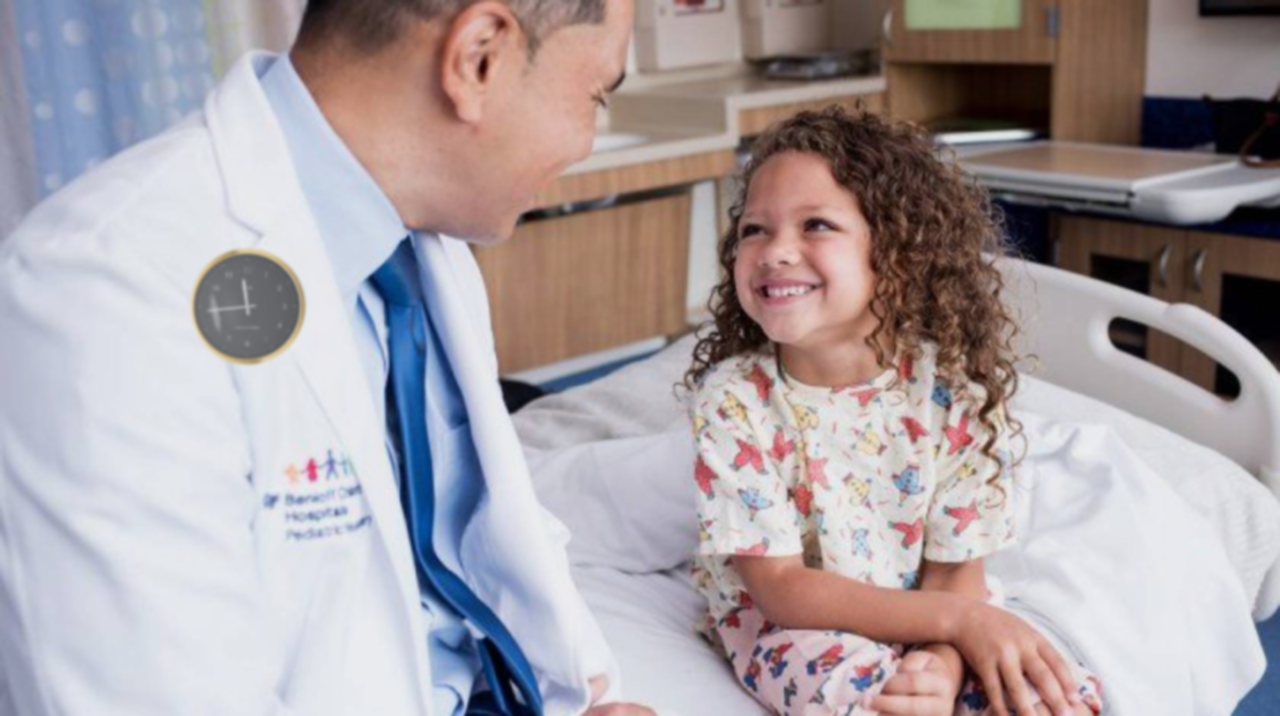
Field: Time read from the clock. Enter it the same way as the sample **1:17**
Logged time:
**11:44**
